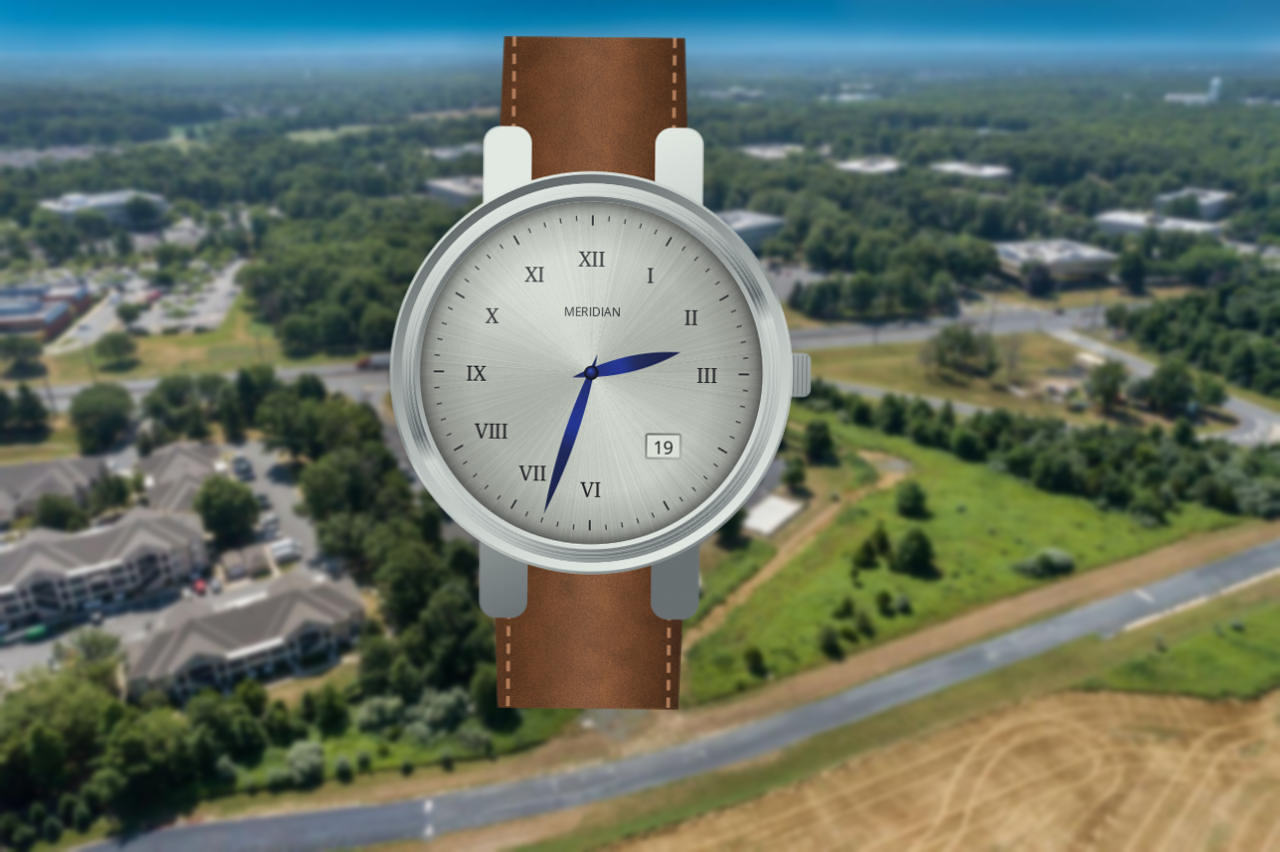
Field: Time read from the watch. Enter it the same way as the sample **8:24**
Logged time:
**2:33**
